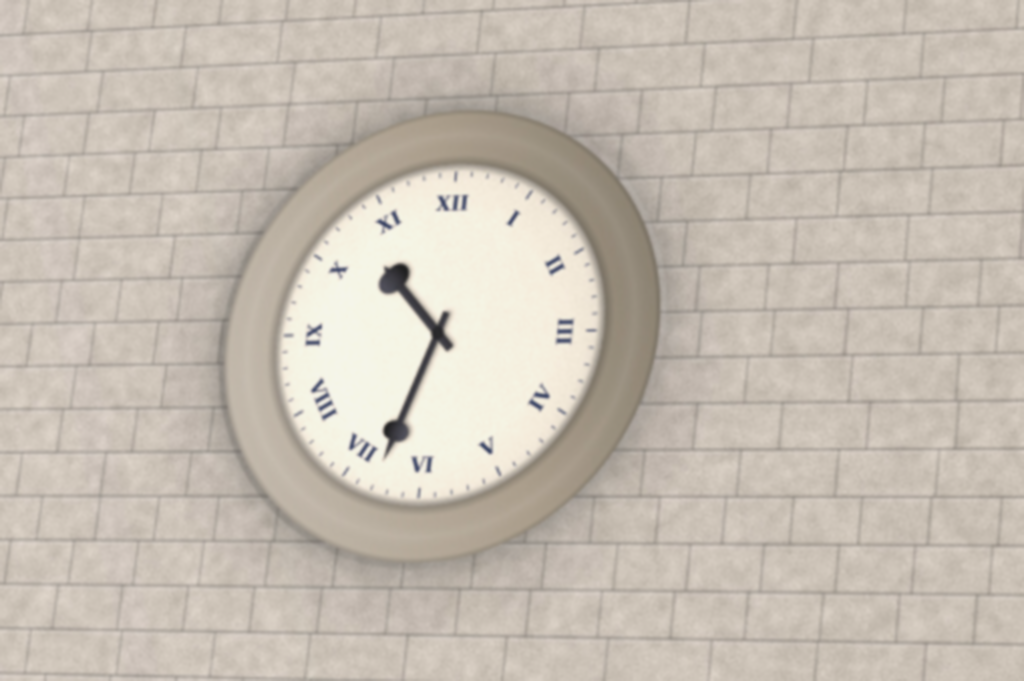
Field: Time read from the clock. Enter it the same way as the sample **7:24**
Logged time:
**10:33**
